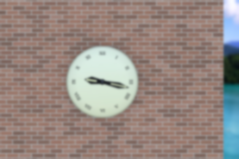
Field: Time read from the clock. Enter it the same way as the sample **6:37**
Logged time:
**9:17**
